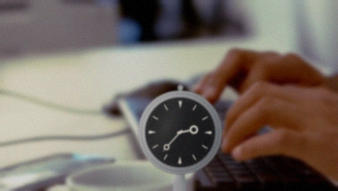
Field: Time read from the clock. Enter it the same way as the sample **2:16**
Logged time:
**2:37**
